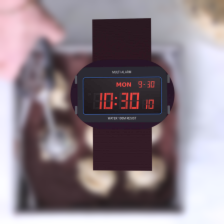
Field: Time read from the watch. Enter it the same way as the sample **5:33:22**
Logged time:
**10:30:10**
